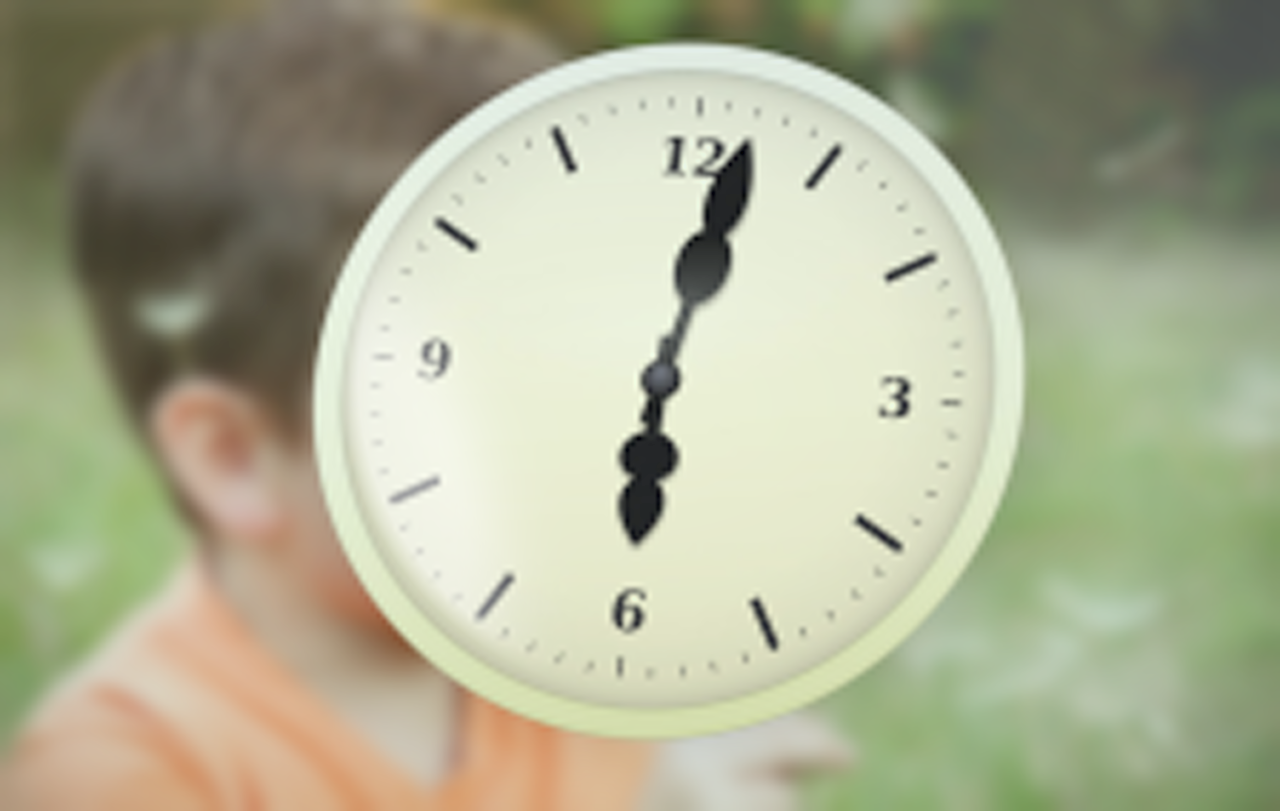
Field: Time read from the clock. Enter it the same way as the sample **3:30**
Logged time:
**6:02**
